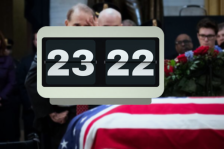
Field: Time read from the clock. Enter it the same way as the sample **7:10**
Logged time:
**23:22**
